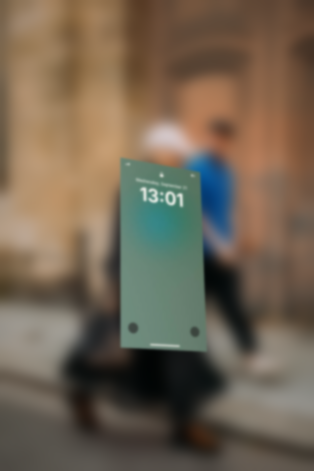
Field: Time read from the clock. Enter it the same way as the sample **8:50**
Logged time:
**13:01**
